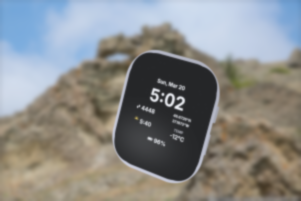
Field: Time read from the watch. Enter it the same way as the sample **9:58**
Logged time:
**5:02**
